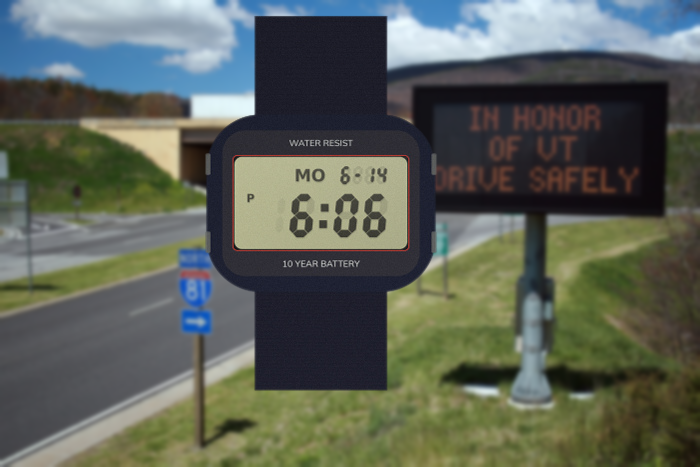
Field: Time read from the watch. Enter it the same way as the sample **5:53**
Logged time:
**6:06**
